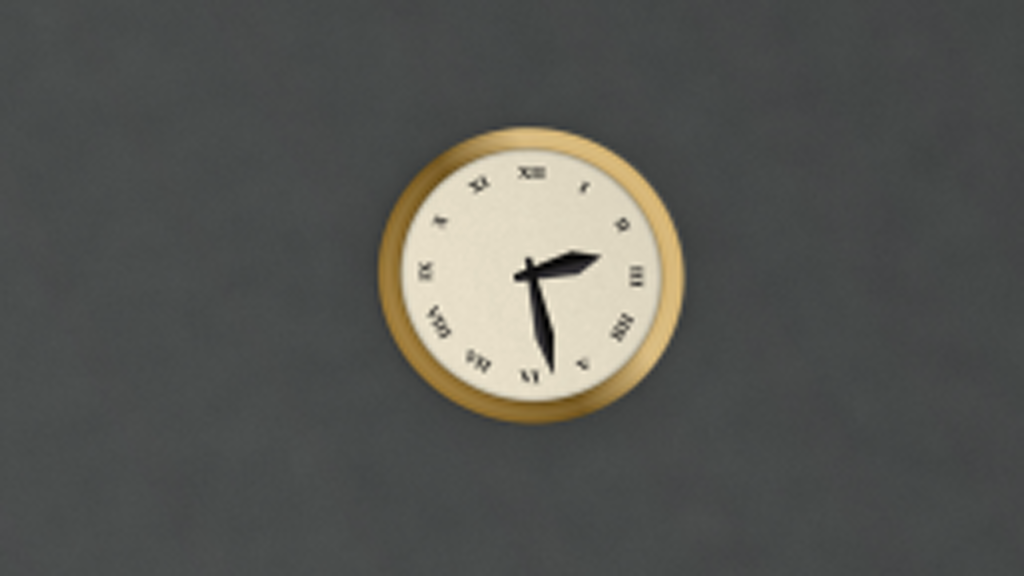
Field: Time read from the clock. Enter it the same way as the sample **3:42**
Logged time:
**2:28**
